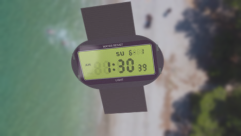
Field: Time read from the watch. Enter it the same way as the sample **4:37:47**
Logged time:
**1:30:39**
